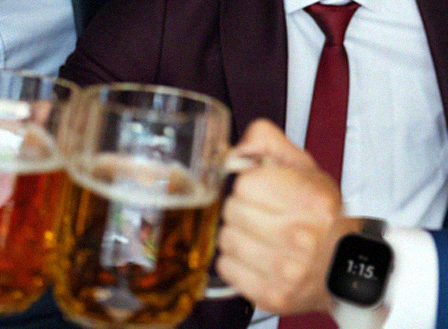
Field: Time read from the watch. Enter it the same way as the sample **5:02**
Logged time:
**1:15**
